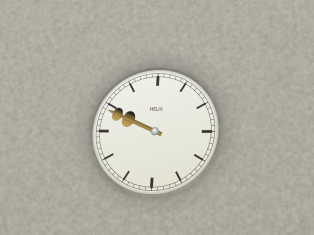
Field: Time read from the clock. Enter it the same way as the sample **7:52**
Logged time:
**9:49**
